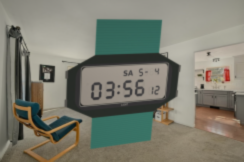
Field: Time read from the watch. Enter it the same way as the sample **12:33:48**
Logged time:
**3:56:12**
